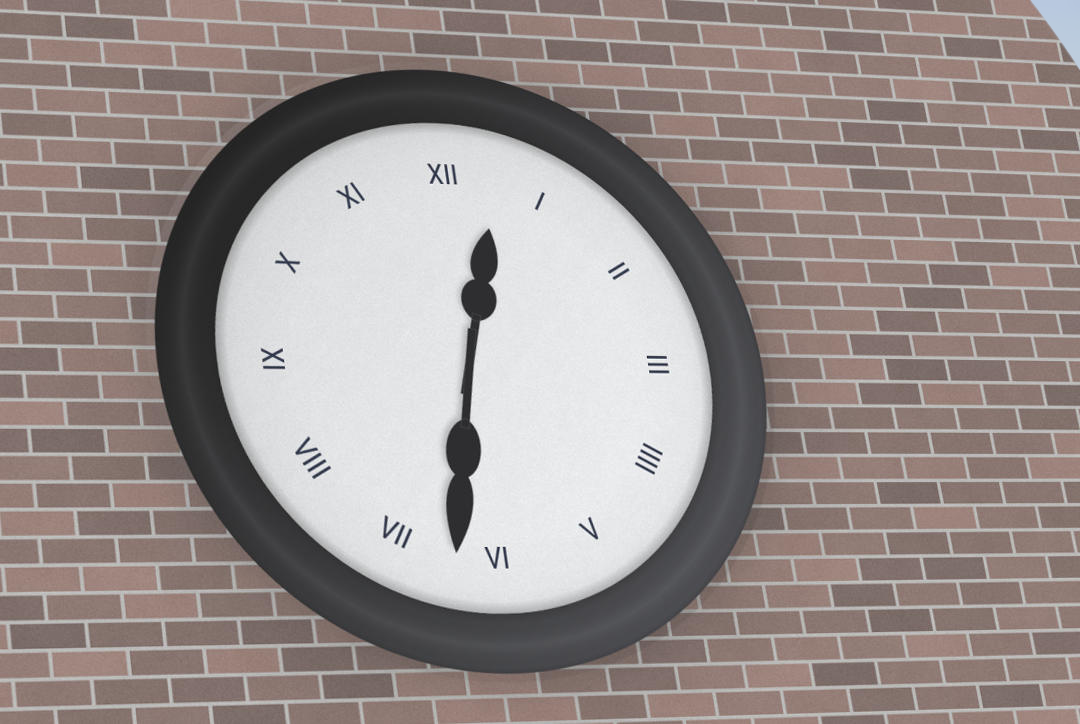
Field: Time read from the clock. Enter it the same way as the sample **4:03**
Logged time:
**12:32**
